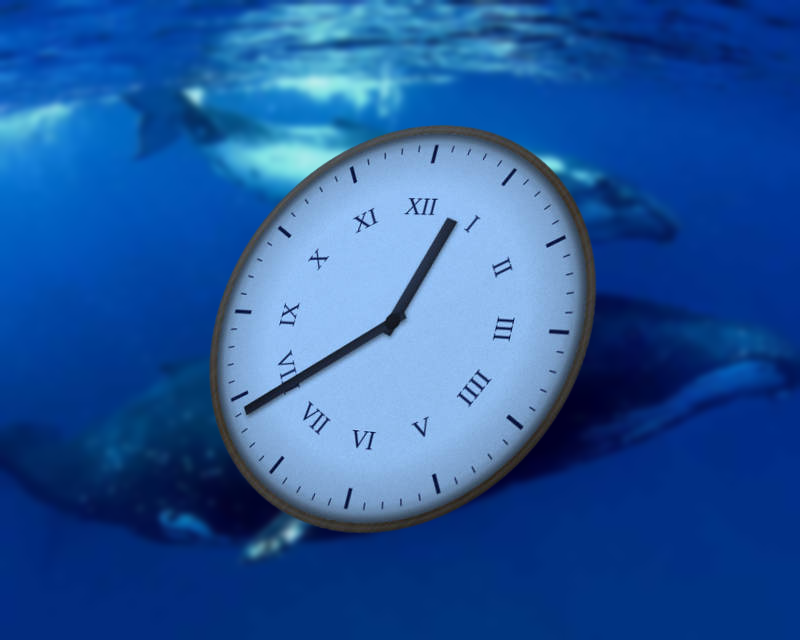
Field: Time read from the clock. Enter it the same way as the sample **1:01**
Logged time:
**12:39**
